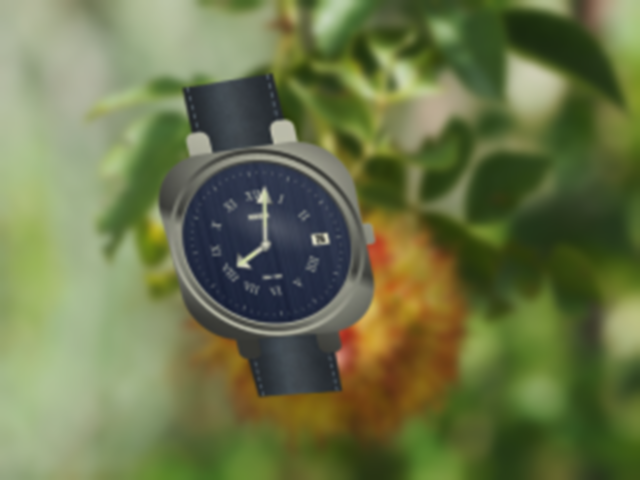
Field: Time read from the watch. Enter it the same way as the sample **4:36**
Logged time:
**8:02**
